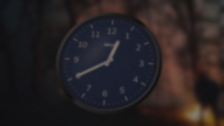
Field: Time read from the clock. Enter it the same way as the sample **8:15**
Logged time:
**12:40**
